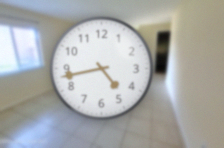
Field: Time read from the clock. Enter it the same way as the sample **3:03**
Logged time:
**4:43**
